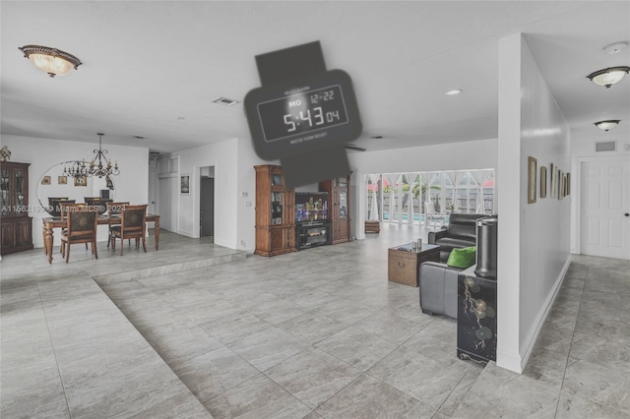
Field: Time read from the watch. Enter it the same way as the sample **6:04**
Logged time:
**5:43**
